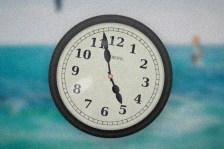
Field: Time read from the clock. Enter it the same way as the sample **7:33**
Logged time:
**4:57**
